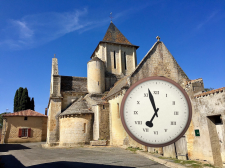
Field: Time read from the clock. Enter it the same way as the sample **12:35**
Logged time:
**6:57**
